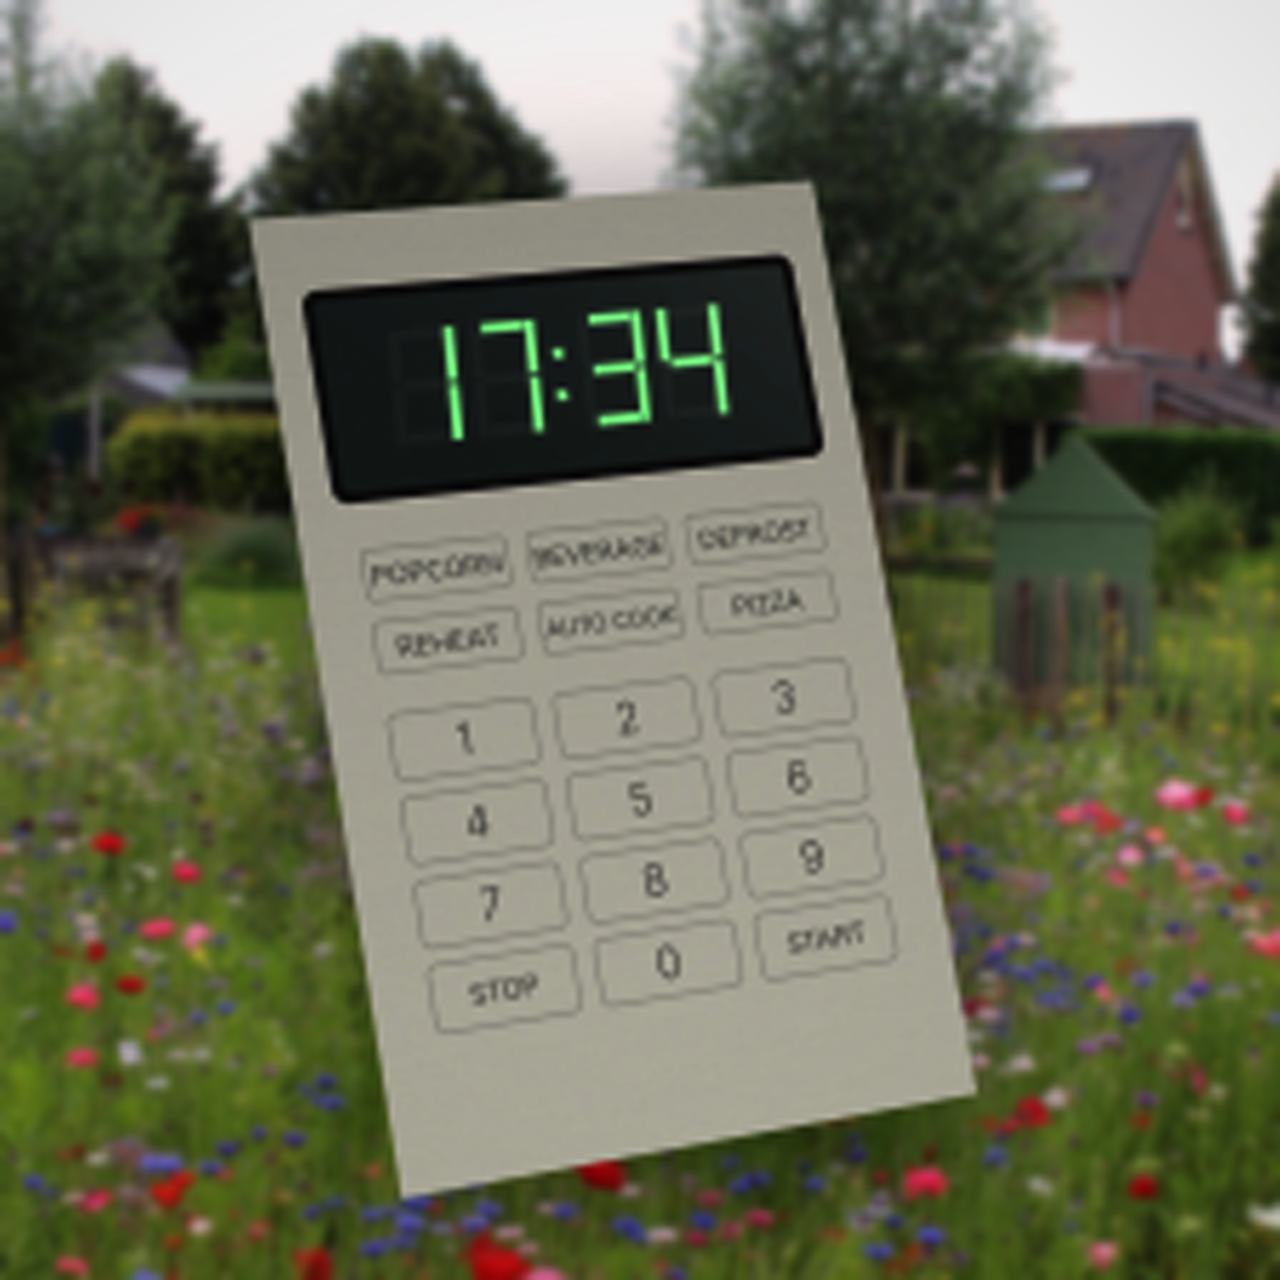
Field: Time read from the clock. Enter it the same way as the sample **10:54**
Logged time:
**17:34**
